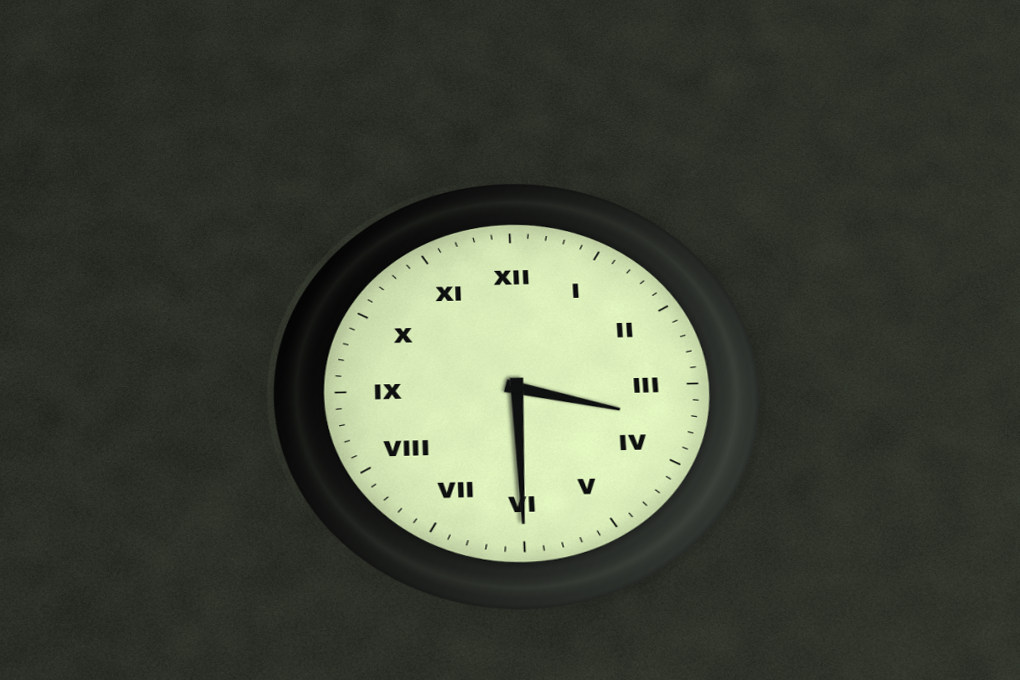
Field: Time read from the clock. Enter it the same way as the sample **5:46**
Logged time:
**3:30**
